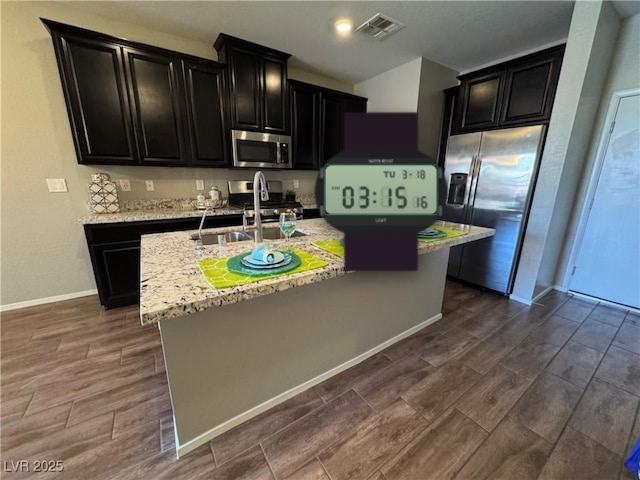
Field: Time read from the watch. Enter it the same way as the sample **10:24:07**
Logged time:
**3:15:16**
